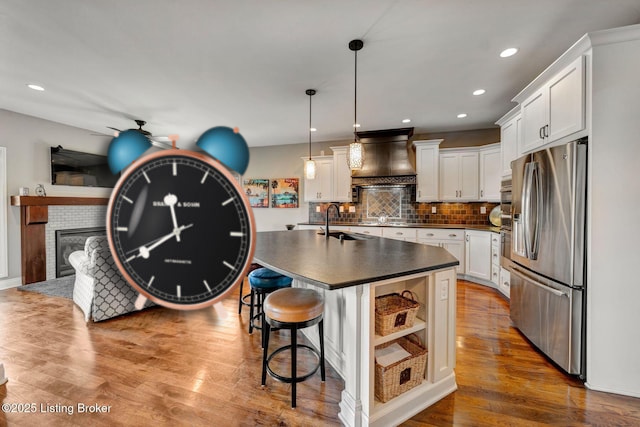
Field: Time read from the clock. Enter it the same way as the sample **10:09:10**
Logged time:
**11:39:41**
